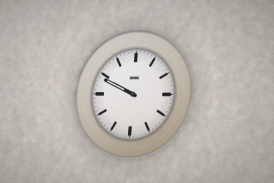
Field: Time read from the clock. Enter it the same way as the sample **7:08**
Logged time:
**9:49**
